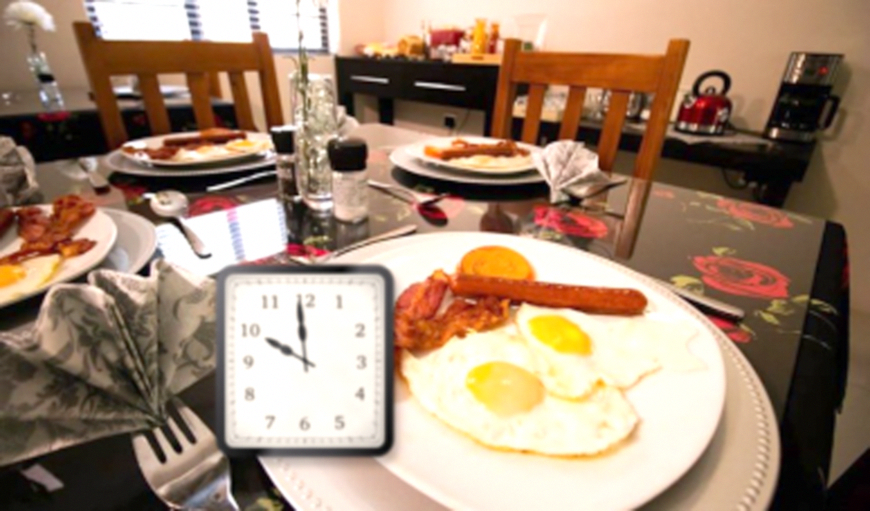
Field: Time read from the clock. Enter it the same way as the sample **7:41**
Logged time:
**9:59**
